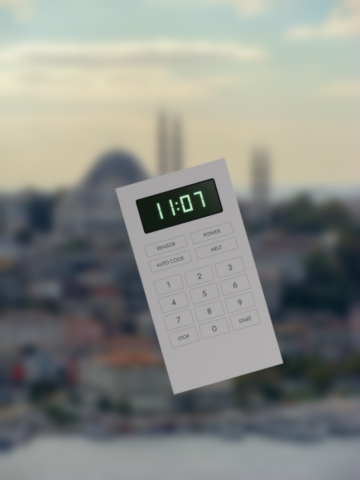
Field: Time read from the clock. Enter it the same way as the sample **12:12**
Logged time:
**11:07**
